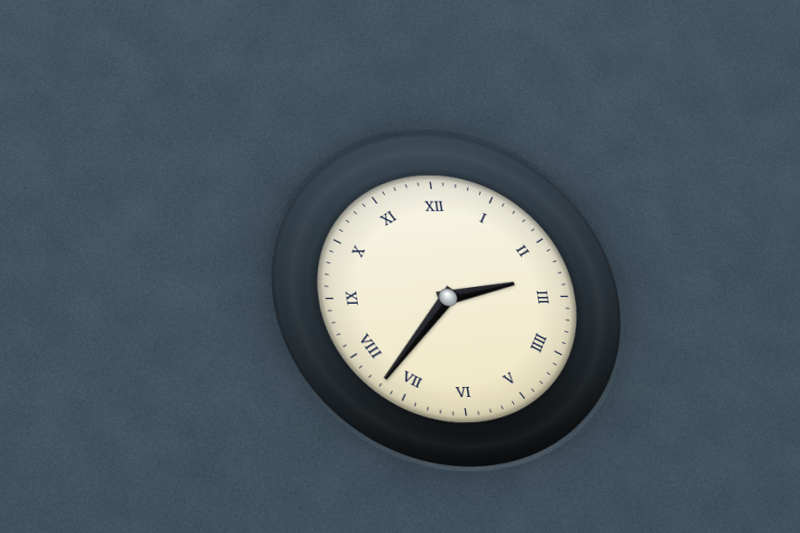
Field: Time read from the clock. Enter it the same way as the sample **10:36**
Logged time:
**2:37**
